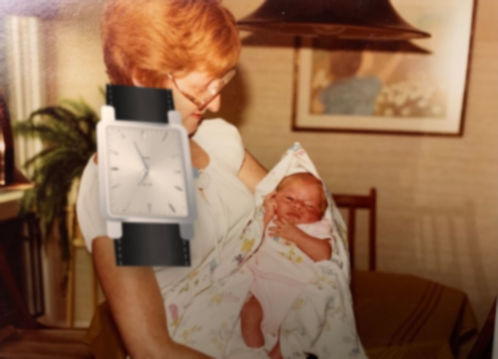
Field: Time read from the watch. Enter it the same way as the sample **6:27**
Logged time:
**6:57**
